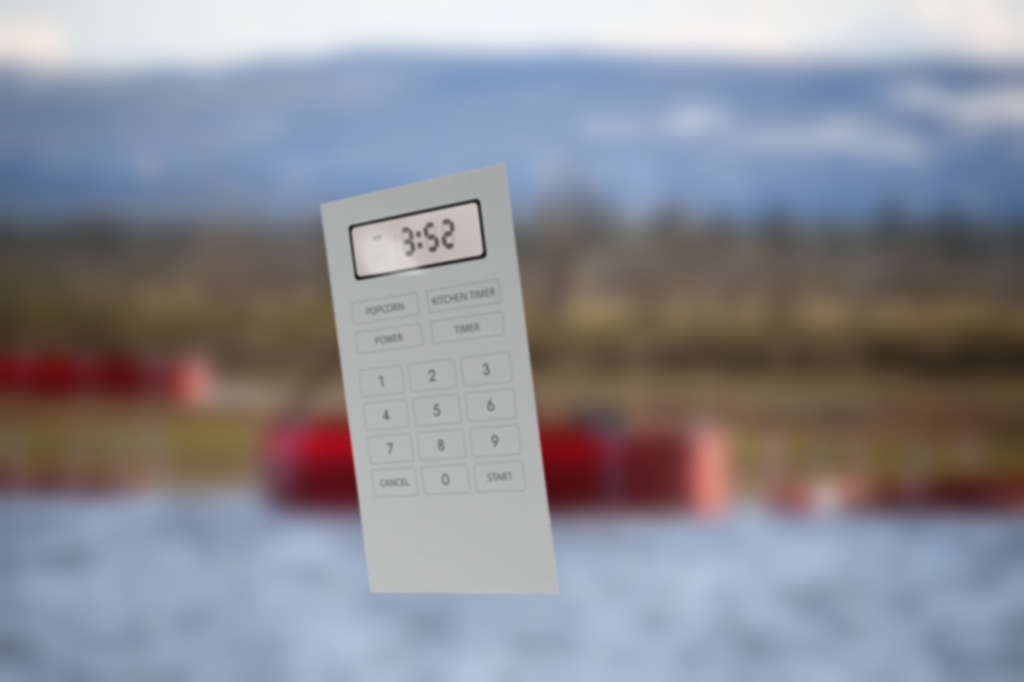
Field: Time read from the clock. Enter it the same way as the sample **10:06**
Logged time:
**3:52**
